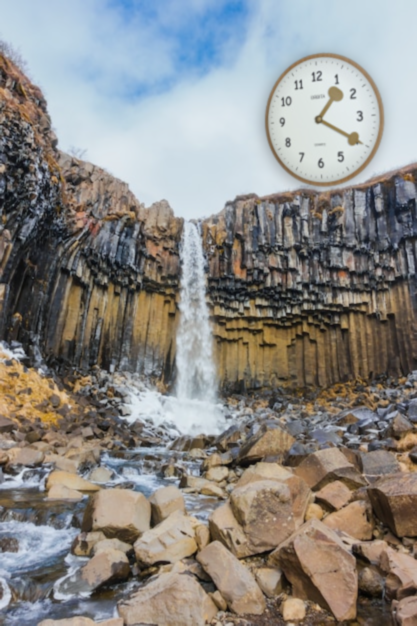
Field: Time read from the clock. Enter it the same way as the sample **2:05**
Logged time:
**1:20**
